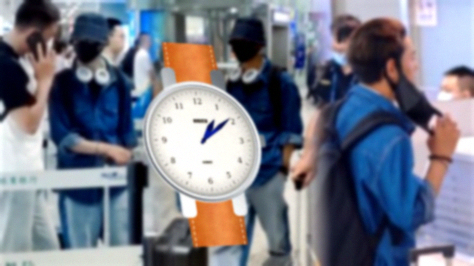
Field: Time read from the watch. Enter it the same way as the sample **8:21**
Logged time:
**1:09**
